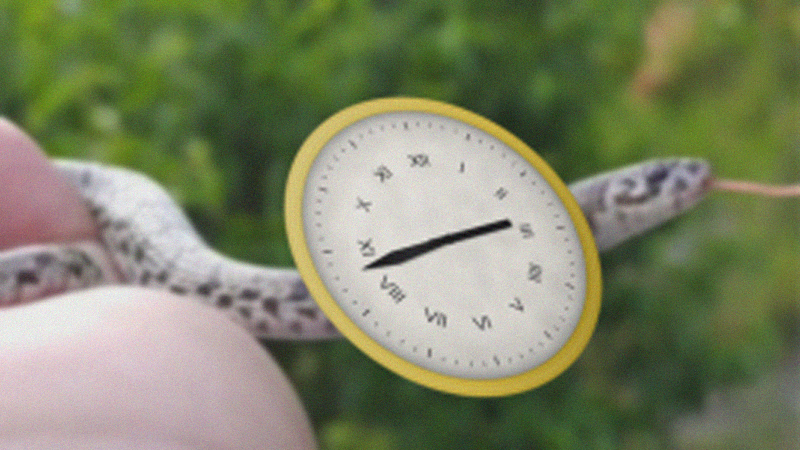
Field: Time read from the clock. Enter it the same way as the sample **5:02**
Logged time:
**2:43**
